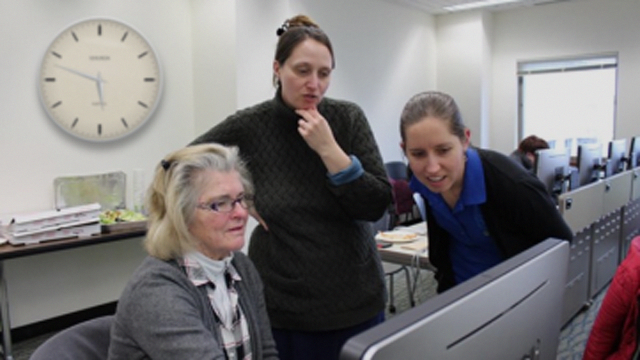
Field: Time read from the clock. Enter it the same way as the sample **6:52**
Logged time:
**5:48**
